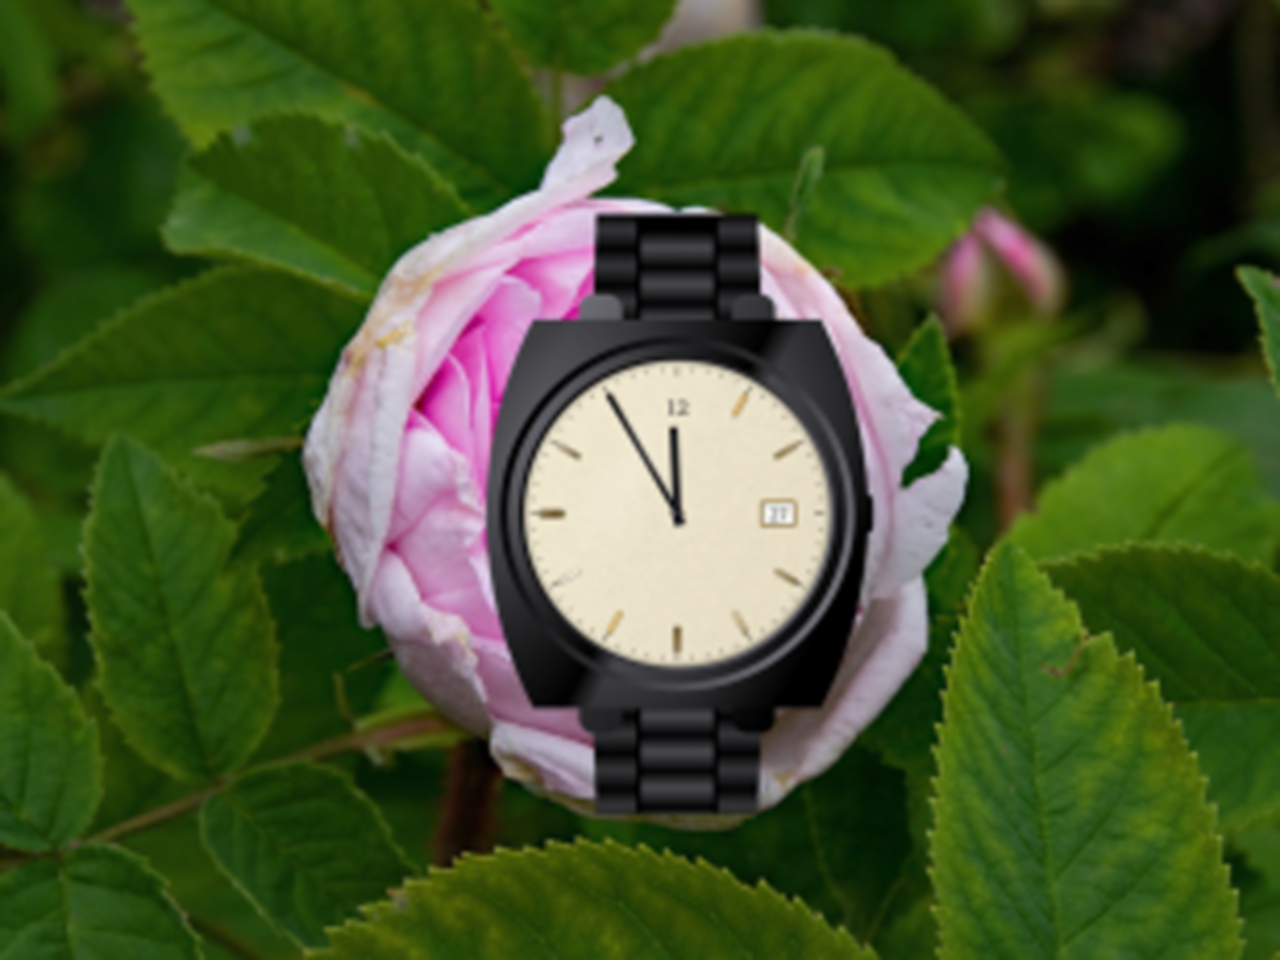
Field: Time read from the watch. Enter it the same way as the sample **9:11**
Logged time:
**11:55**
